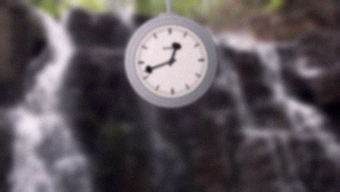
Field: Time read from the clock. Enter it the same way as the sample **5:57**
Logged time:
**12:42**
